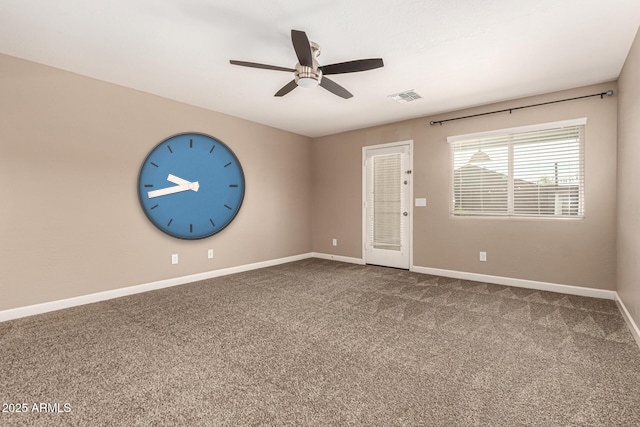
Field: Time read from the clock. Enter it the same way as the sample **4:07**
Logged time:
**9:43**
